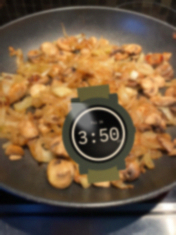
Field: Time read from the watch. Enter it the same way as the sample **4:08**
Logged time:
**3:50**
